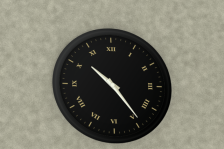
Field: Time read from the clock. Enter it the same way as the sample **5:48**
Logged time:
**10:24**
